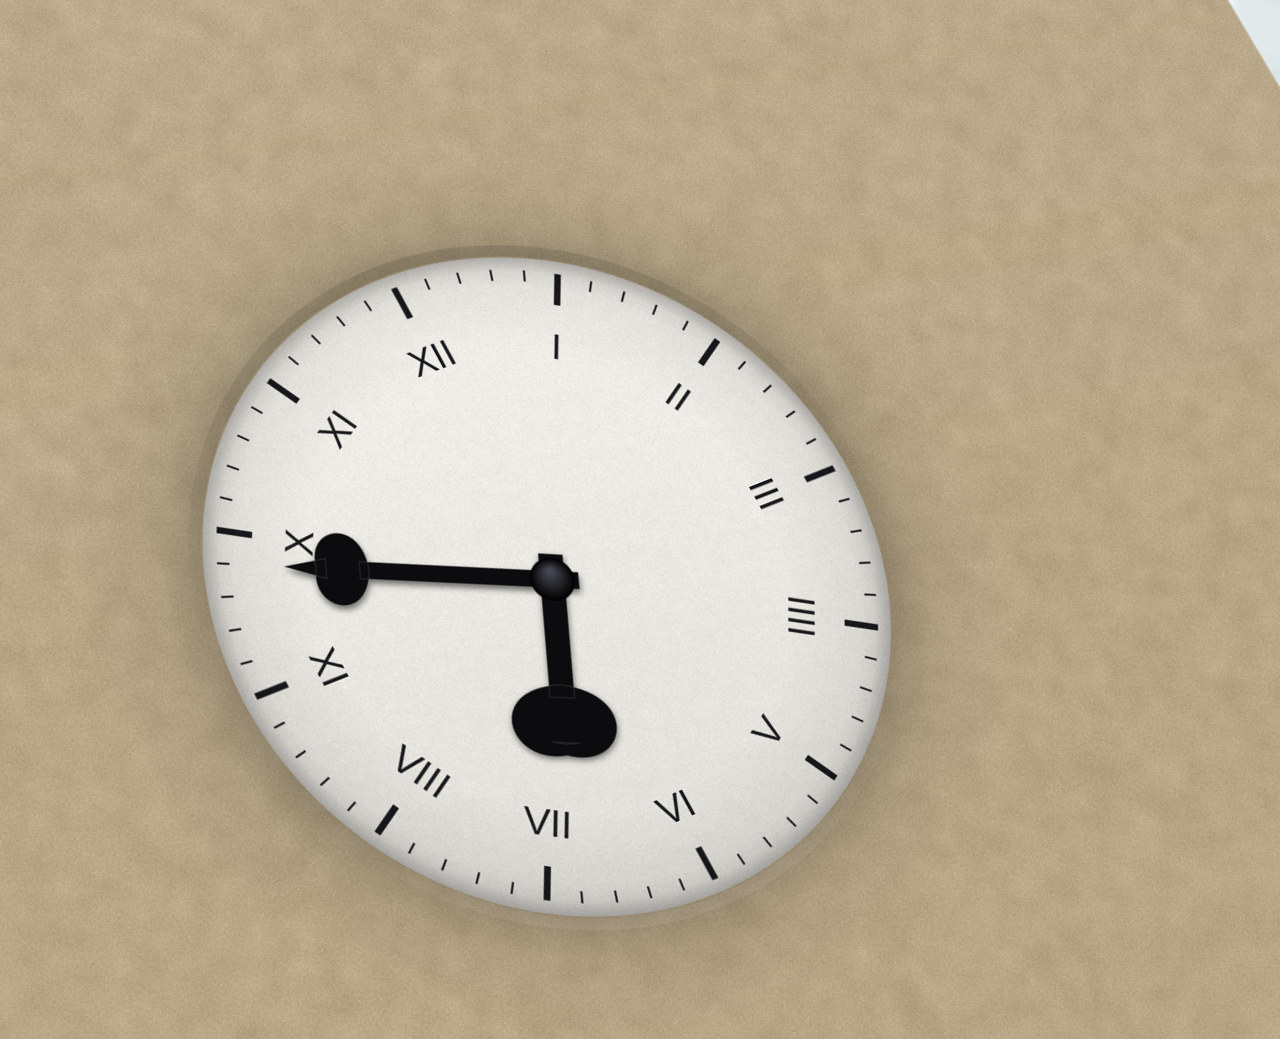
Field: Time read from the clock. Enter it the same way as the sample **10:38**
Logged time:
**6:49**
